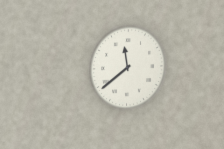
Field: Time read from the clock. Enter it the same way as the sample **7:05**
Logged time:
**11:39**
